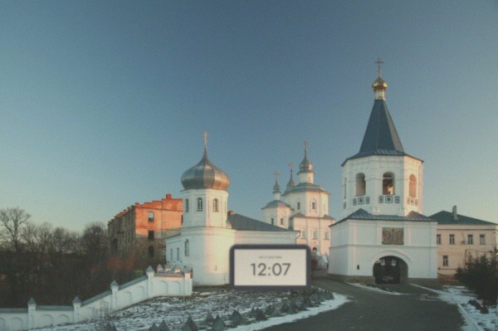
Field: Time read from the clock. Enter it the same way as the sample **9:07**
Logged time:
**12:07**
